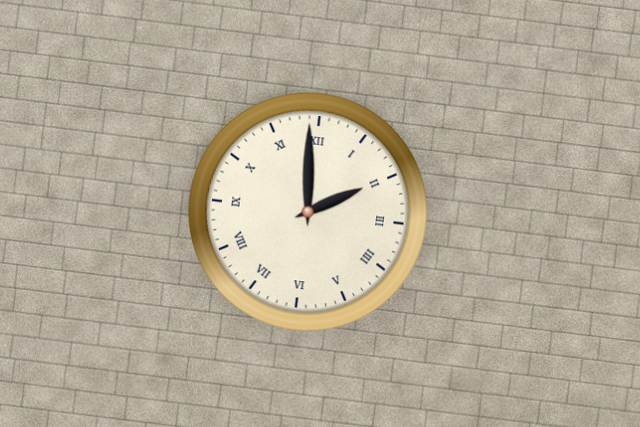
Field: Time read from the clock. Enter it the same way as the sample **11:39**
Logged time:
**1:59**
